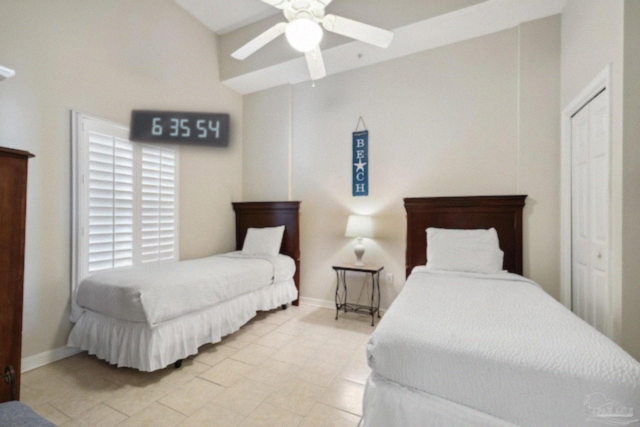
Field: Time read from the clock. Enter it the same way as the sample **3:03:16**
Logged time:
**6:35:54**
